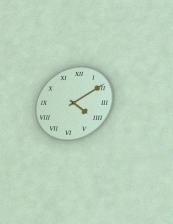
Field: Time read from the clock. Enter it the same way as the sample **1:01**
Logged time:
**4:09**
